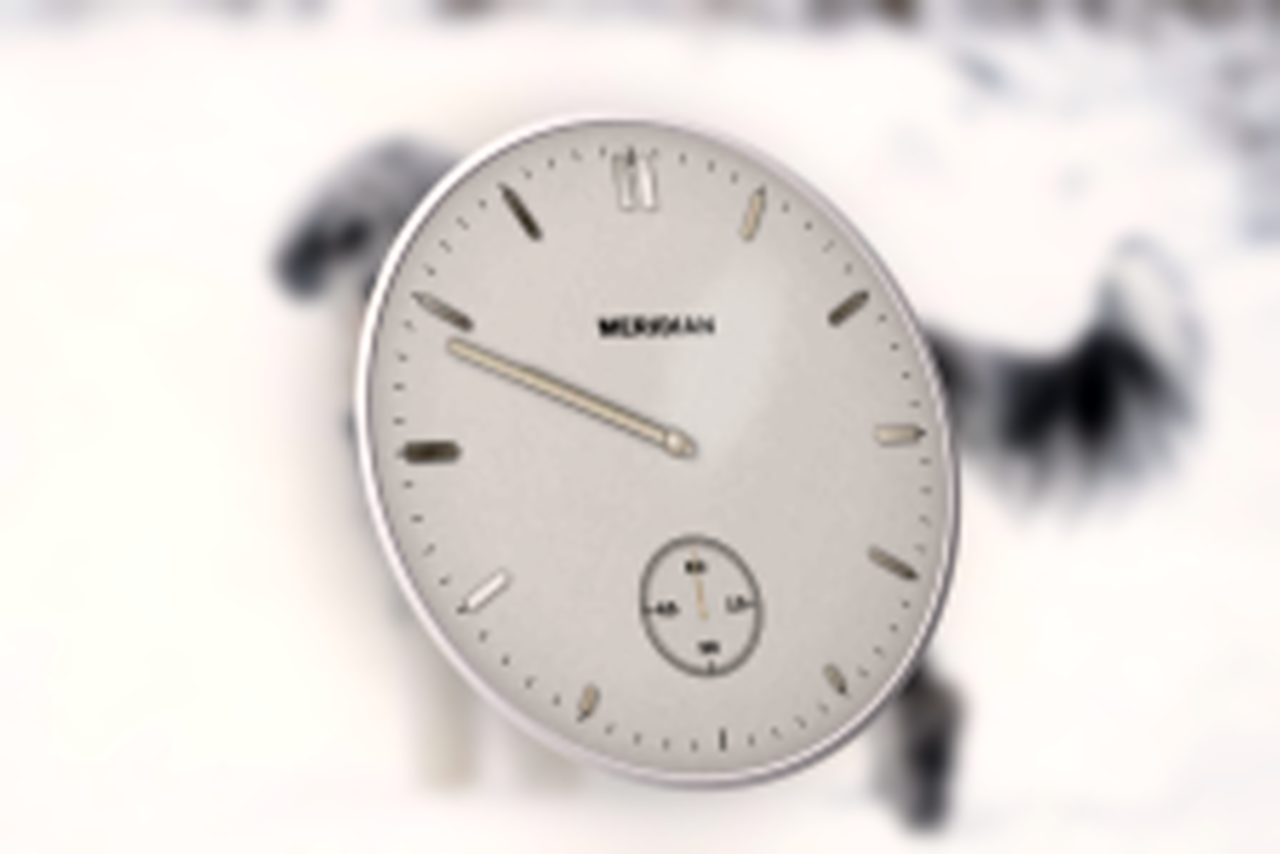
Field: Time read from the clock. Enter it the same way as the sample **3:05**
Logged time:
**9:49**
